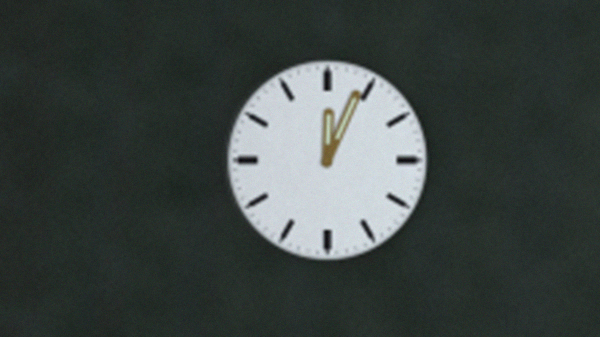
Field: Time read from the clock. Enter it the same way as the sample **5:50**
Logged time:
**12:04**
